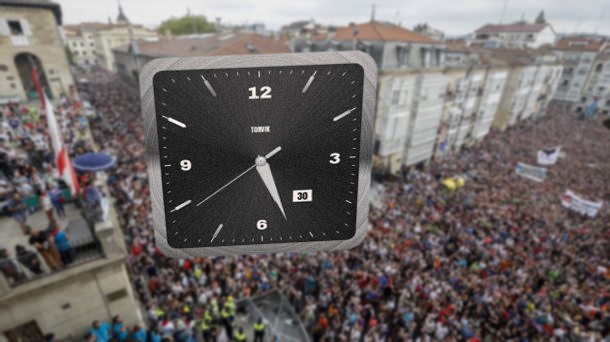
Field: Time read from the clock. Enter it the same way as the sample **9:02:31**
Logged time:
**5:26:39**
